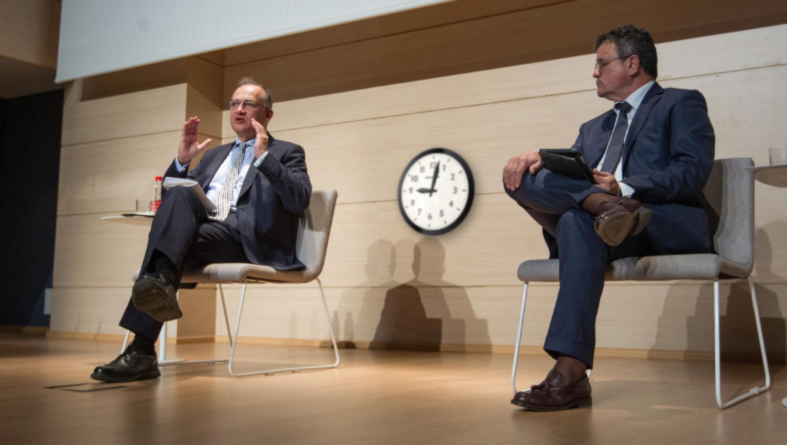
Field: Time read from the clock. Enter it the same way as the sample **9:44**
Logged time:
**9:02**
